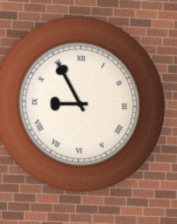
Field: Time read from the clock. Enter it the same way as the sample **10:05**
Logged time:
**8:55**
